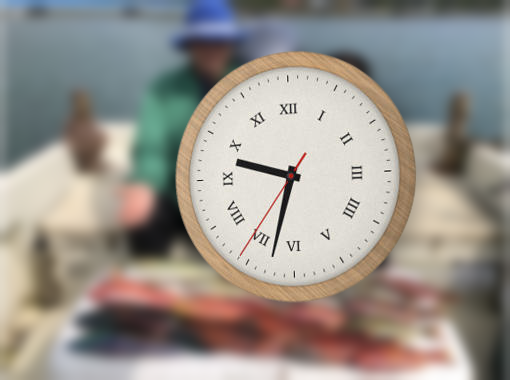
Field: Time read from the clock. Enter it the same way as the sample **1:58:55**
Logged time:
**9:32:36**
